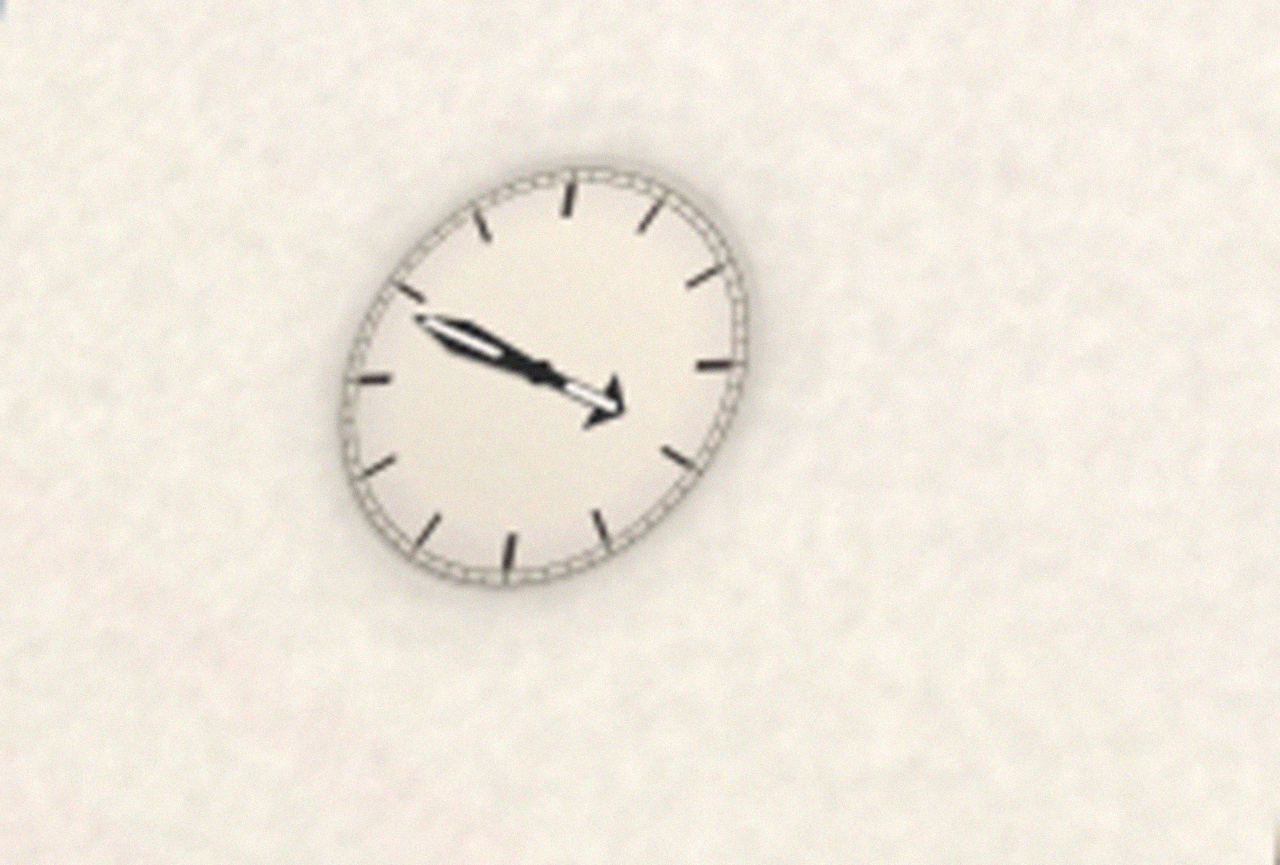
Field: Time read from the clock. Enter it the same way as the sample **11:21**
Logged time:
**3:49**
